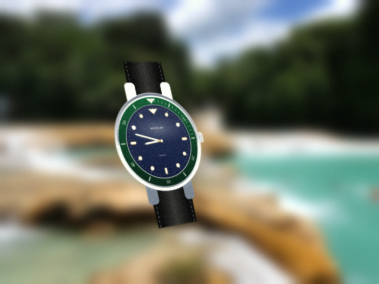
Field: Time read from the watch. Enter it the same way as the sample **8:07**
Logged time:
**8:48**
